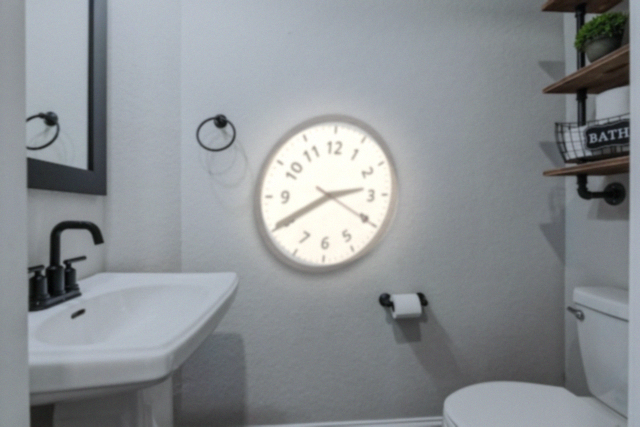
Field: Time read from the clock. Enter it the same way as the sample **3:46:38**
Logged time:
**2:40:20**
